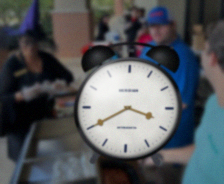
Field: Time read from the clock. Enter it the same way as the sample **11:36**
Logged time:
**3:40**
